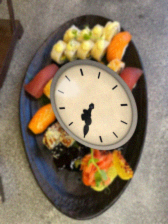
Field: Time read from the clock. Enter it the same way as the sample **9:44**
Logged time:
**7:35**
